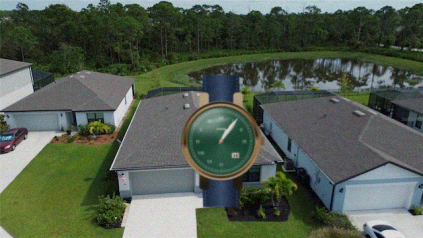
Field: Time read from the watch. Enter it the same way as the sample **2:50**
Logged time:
**1:06**
